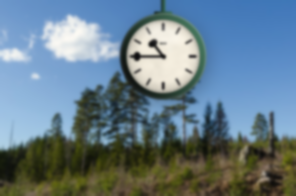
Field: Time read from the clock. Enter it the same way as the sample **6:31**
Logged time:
**10:45**
